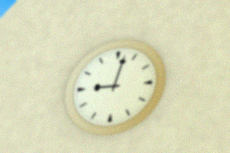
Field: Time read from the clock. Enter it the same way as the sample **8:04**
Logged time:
**9:02**
